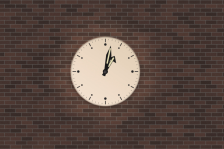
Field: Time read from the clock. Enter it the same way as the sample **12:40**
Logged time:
**1:02**
